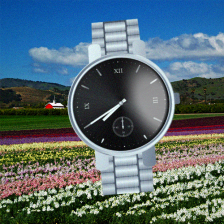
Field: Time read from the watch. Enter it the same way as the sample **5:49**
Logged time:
**7:40**
